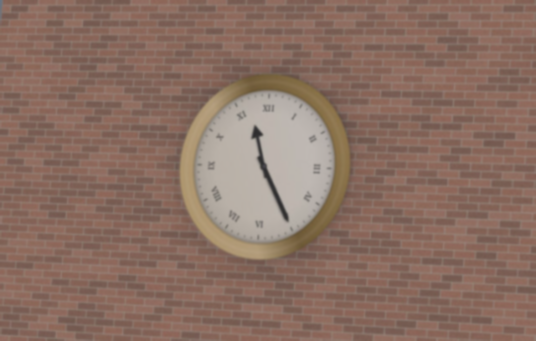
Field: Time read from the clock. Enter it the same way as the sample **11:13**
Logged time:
**11:25**
